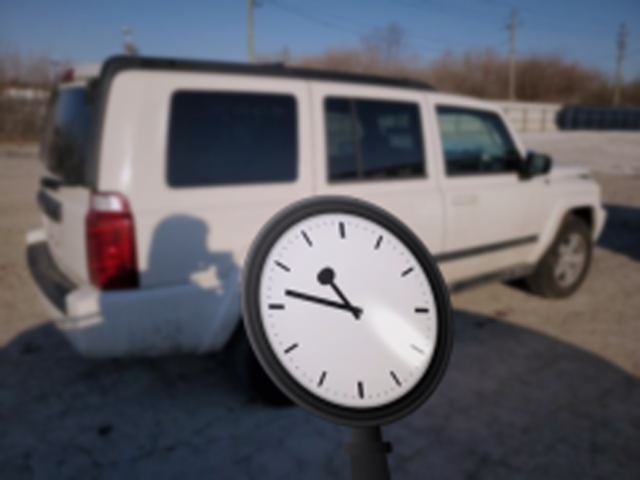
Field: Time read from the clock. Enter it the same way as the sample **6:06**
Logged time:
**10:47**
